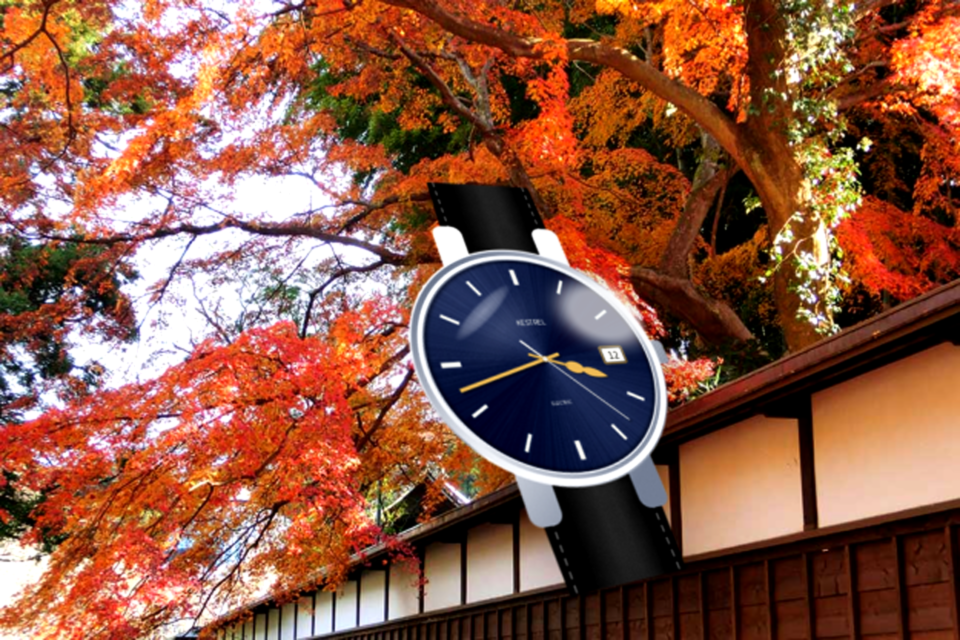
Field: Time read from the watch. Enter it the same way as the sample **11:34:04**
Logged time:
**3:42:23**
